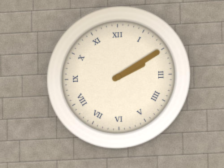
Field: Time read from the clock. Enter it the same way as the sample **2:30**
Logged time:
**2:10**
